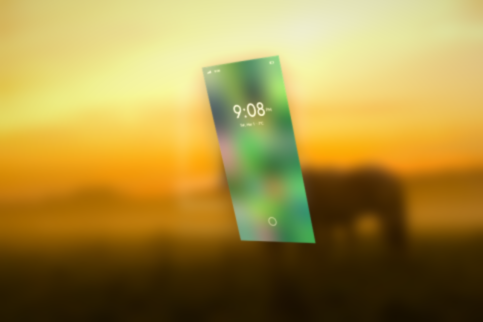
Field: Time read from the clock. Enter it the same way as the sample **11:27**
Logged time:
**9:08**
